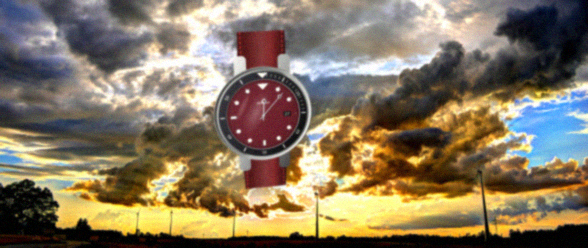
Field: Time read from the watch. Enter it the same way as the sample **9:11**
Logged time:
**12:07**
